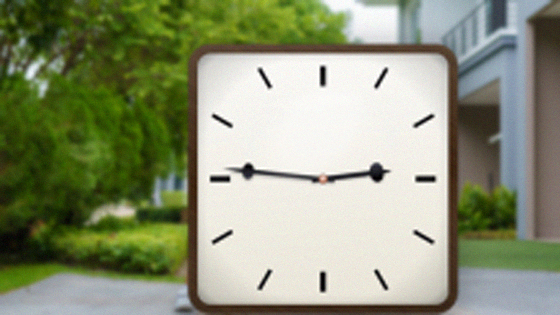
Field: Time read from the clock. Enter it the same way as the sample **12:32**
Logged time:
**2:46**
